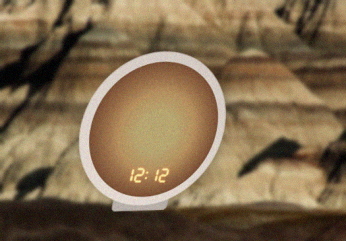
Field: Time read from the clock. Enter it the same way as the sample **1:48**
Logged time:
**12:12**
